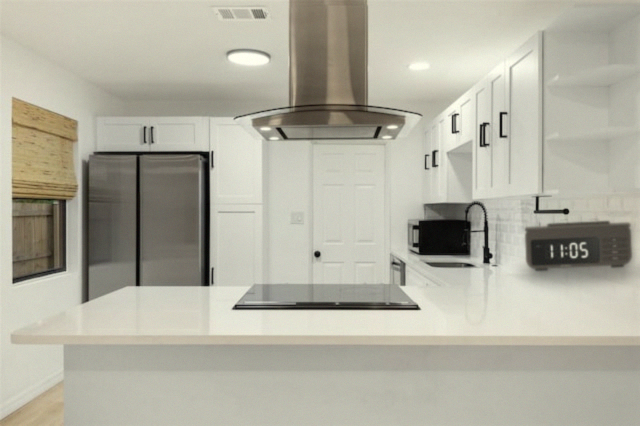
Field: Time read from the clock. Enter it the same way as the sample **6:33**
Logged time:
**11:05**
